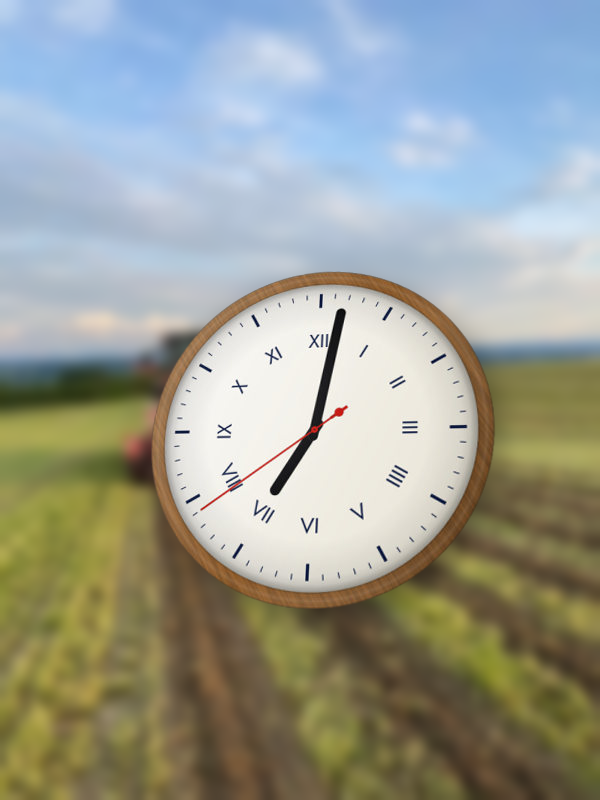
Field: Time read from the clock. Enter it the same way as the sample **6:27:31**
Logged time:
**7:01:39**
